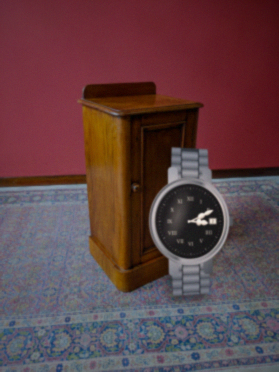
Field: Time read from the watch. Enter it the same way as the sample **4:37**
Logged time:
**3:11**
